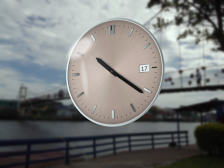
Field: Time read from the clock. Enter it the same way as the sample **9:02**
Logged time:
**10:21**
